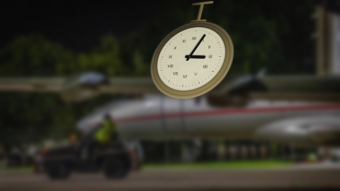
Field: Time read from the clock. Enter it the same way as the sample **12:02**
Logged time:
**3:04**
